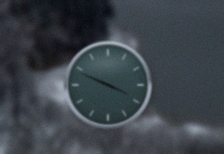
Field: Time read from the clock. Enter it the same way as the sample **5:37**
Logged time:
**3:49**
